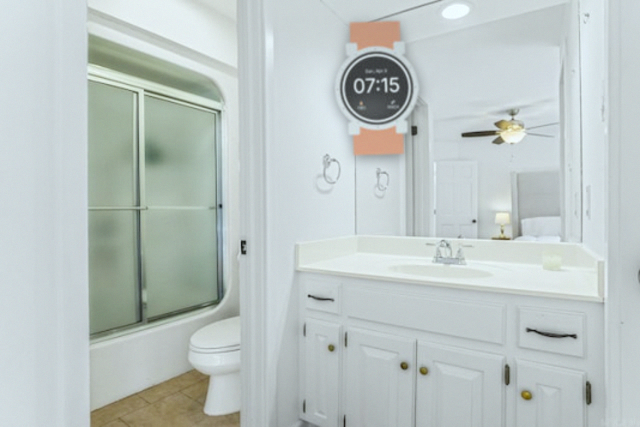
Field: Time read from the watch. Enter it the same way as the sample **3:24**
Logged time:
**7:15**
